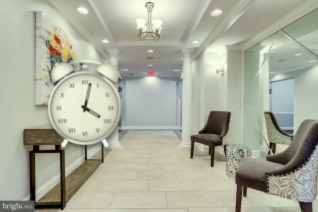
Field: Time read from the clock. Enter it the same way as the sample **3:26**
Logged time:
**4:02**
